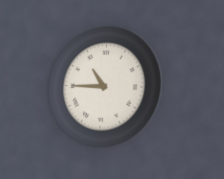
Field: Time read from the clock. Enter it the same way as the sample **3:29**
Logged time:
**10:45**
